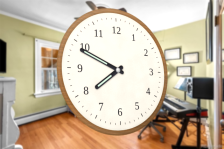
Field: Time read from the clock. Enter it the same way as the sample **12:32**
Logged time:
**7:49**
